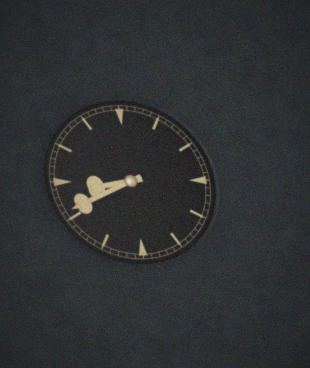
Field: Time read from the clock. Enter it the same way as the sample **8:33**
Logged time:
**8:41**
